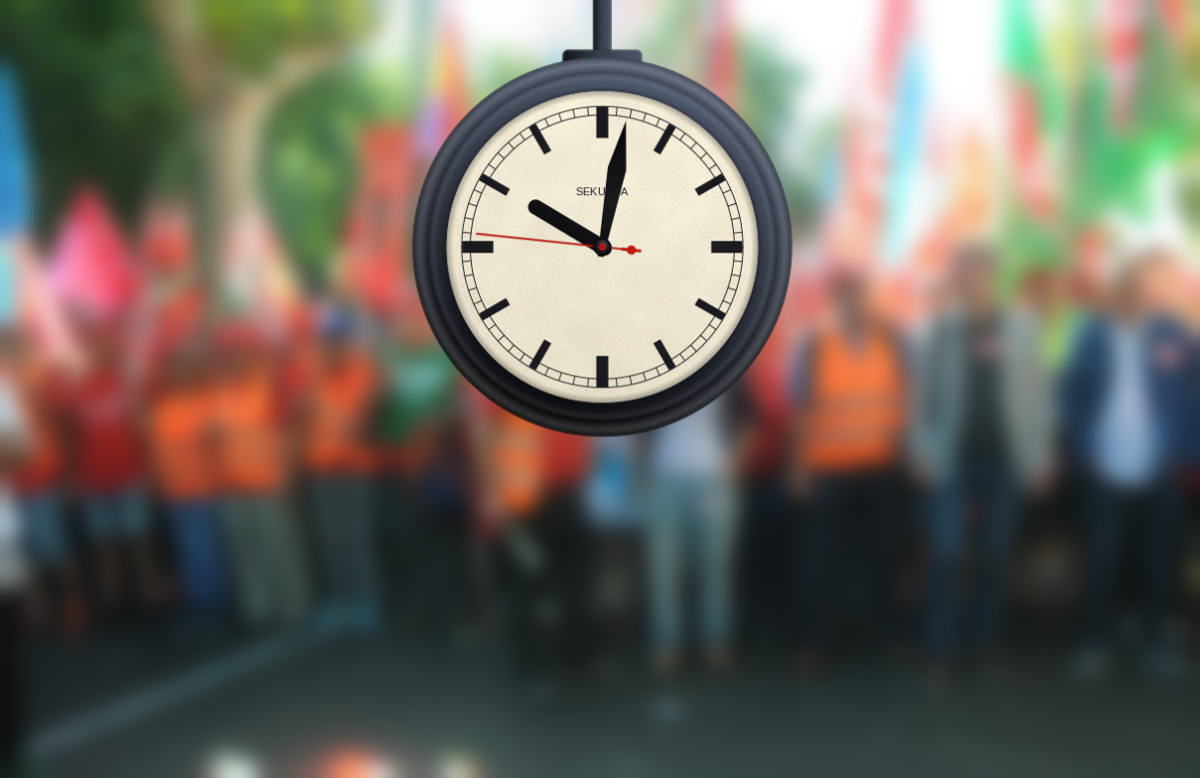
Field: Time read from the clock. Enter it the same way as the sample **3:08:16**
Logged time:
**10:01:46**
